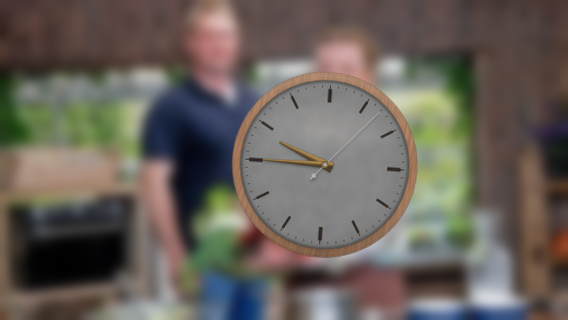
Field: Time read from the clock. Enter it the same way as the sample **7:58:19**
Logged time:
**9:45:07**
